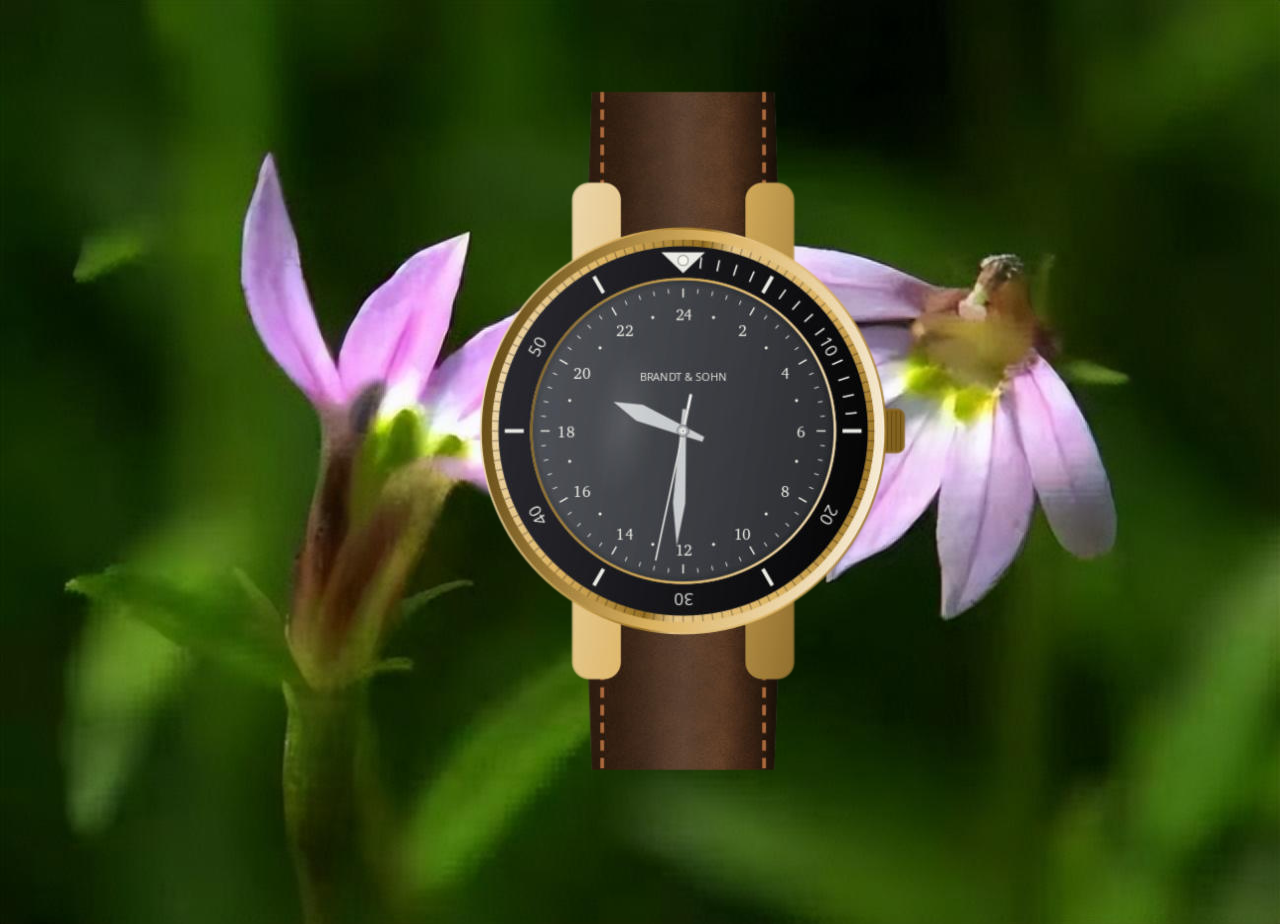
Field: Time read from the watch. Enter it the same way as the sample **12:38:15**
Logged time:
**19:30:32**
